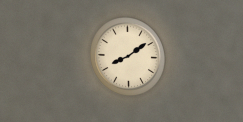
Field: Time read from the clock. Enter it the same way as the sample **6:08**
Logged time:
**8:09**
